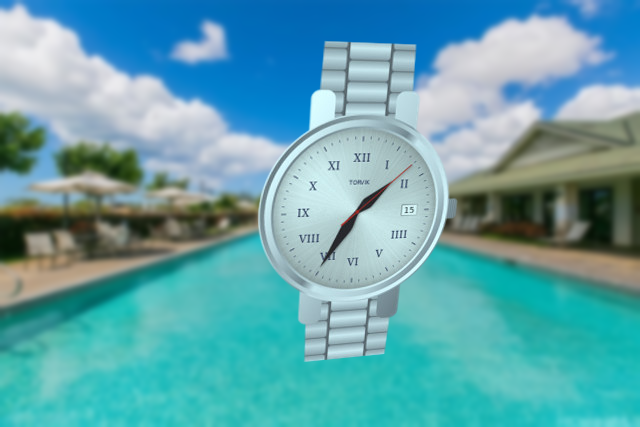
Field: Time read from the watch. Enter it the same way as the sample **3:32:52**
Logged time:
**1:35:08**
